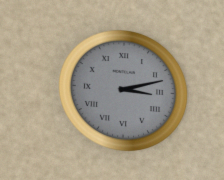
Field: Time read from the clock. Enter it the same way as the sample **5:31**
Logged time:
**3:12**
